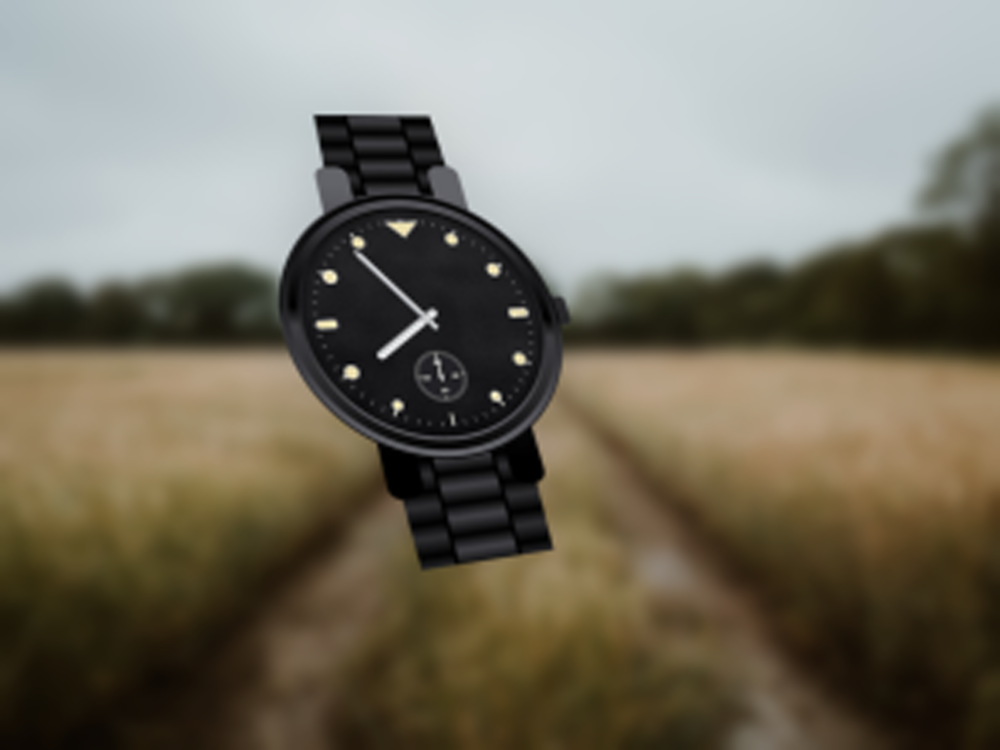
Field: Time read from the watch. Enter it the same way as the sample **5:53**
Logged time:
**7:54**
